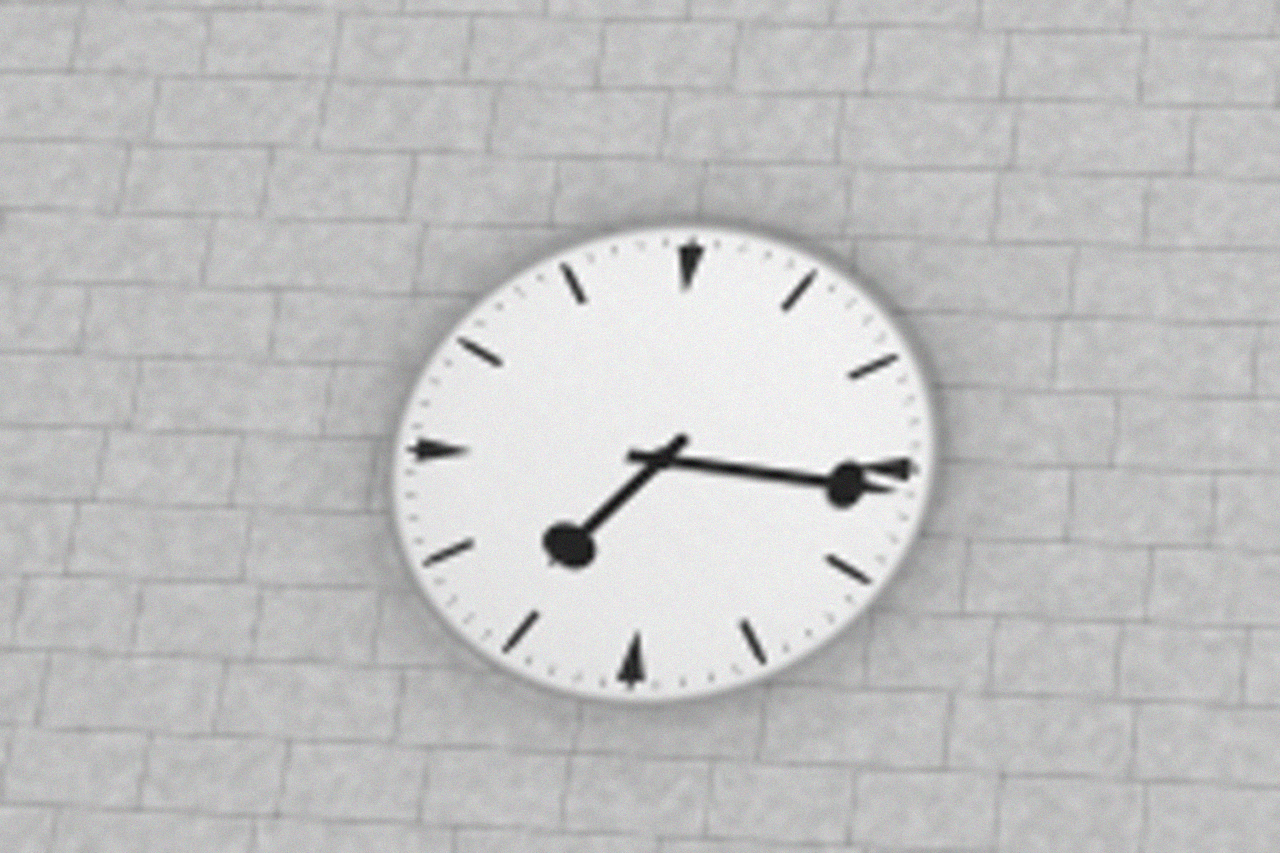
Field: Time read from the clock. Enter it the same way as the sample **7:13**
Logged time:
**7:16**
